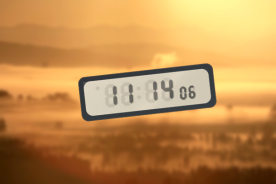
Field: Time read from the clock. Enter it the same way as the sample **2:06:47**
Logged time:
**11:14:06**
